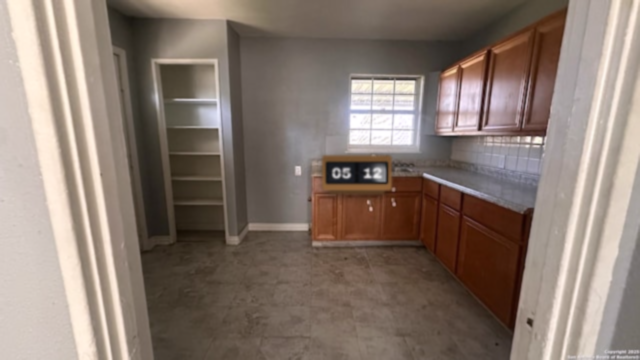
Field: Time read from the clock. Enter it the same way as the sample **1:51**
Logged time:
**5:12**
